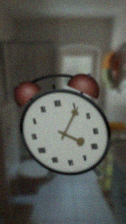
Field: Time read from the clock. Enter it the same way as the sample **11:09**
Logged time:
**4:06**
